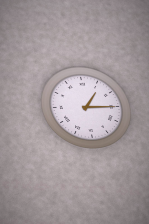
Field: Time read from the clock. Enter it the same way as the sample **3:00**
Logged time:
**1:15**
